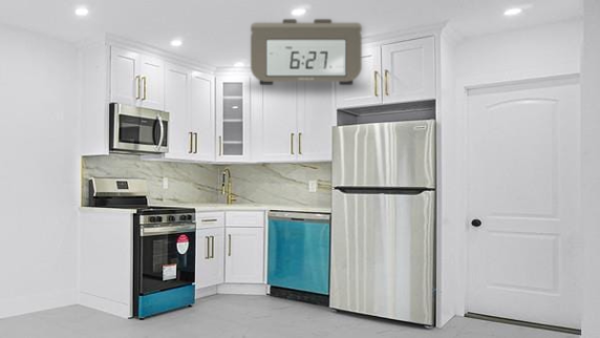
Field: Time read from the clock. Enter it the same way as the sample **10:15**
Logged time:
**6:27**
